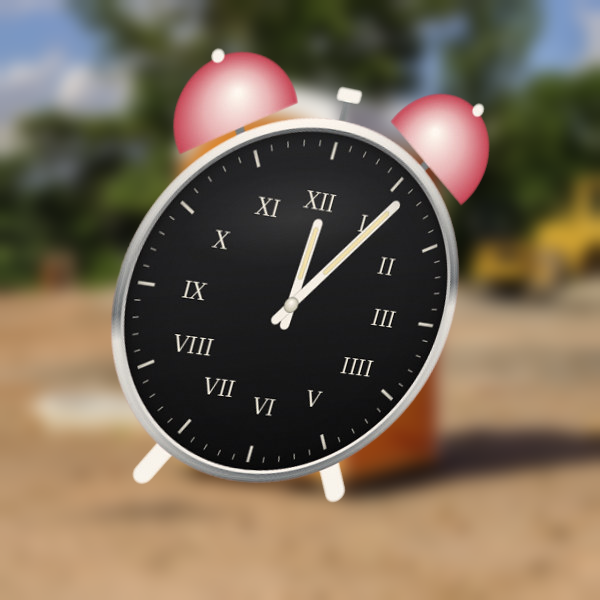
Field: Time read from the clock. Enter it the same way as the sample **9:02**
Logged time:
**12:06**
